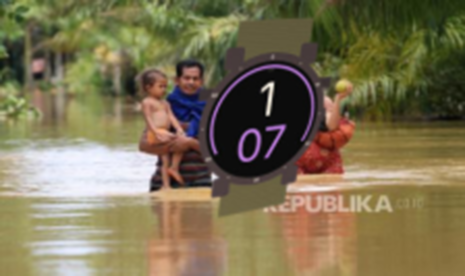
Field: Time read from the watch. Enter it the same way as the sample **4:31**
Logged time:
**1:07**
